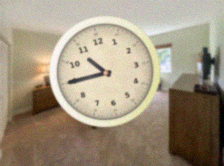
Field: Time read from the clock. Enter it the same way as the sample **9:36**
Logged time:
**10:45**
